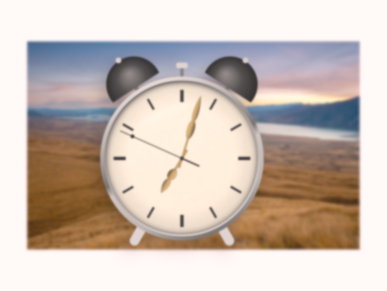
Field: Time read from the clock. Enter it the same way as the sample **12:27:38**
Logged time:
**7:02:49**
